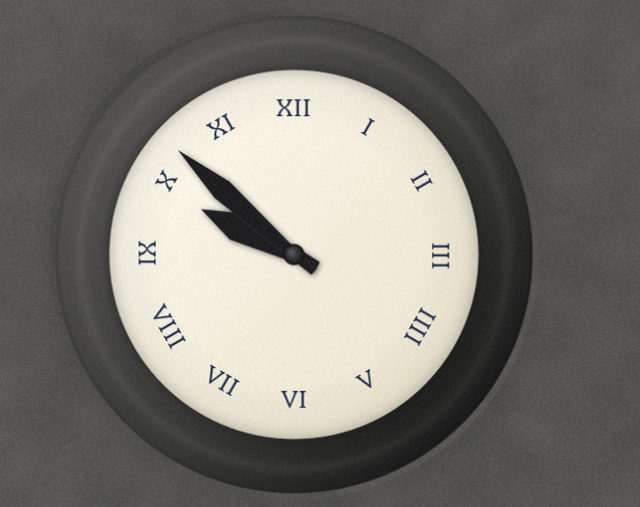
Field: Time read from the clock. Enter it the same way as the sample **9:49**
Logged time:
**9:52**
